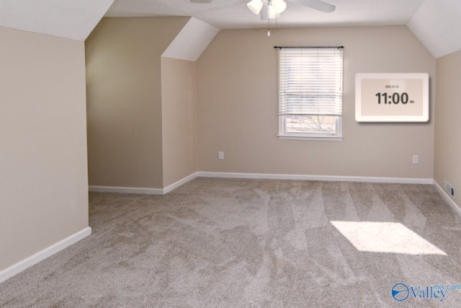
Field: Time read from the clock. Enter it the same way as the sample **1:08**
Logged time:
**11:00**
